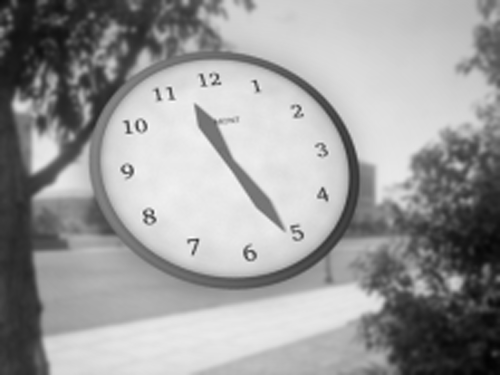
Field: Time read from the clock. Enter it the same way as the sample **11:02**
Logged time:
**11:26**
